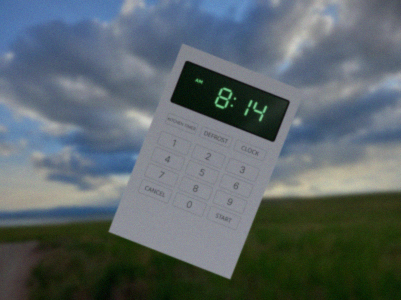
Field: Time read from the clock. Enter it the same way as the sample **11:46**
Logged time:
**8:14**
